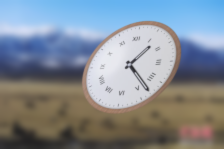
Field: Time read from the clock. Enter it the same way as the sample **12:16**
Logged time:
**1:23**
